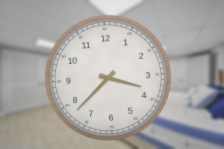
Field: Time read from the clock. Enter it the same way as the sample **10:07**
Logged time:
**3:38**
